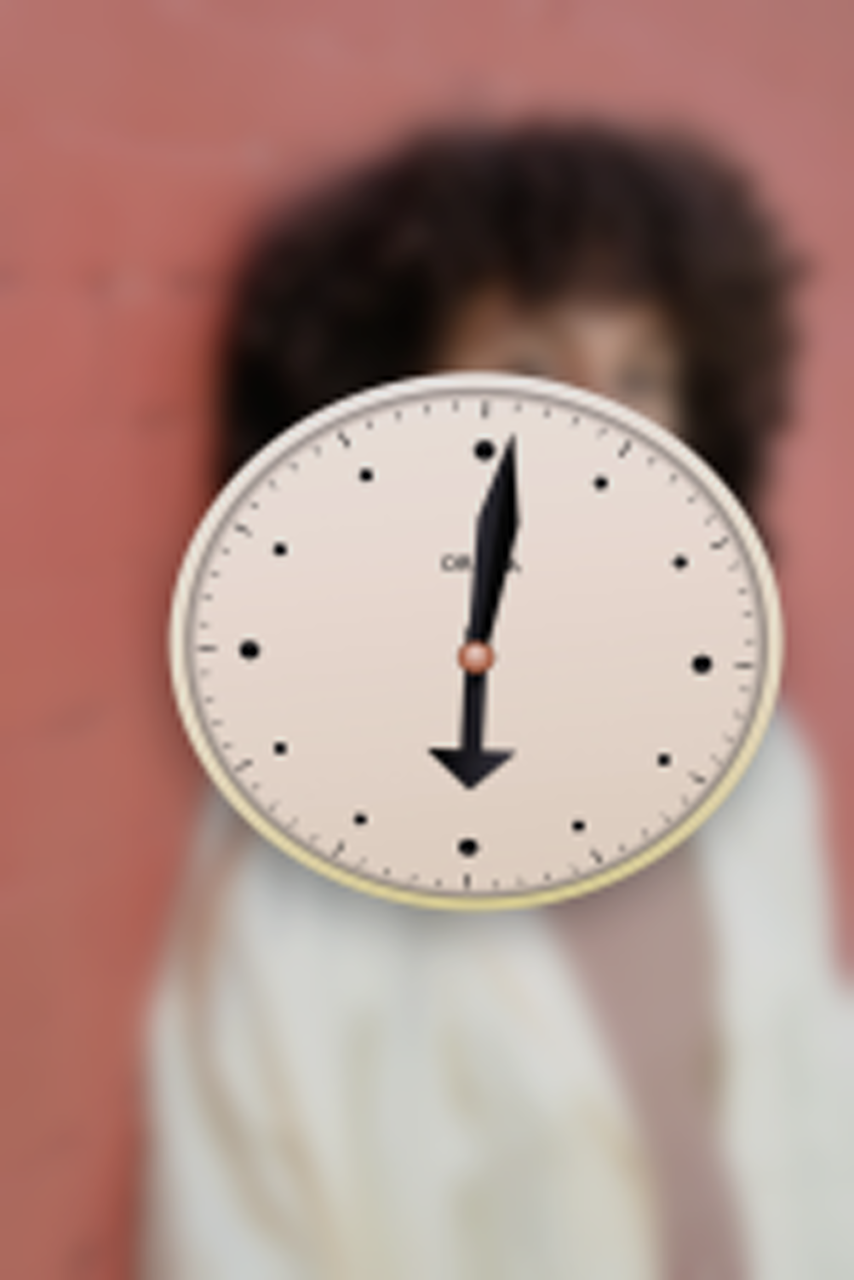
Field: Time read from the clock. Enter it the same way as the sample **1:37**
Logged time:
**6:01**
